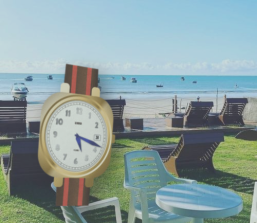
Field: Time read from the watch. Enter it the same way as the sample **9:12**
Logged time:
**5:18**
